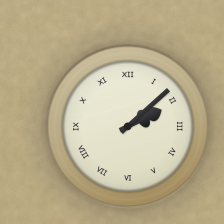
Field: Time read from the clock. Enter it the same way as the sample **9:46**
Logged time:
**2:08**
